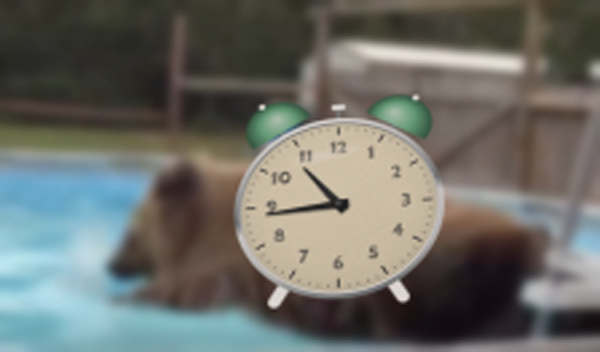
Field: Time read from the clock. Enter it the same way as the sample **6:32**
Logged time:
**10:44**
